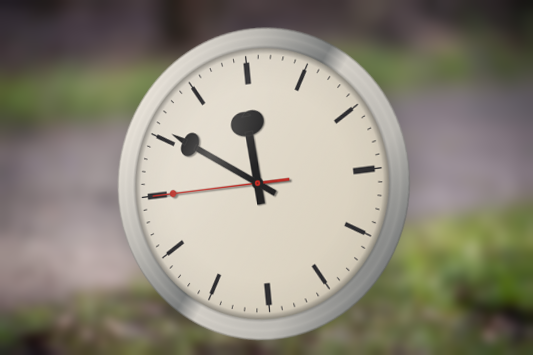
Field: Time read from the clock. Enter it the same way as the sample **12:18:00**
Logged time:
**11:50:45**
